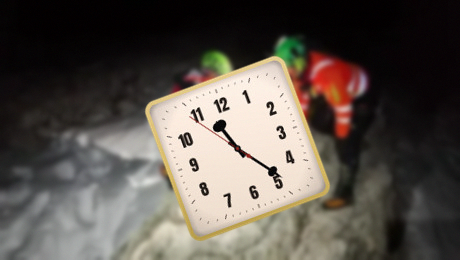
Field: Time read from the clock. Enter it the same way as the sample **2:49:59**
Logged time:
**11:23:54**
